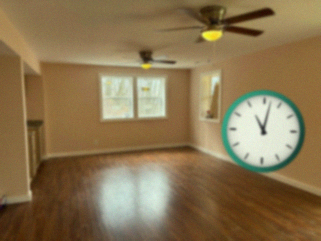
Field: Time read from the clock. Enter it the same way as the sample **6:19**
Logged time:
**11:02**
